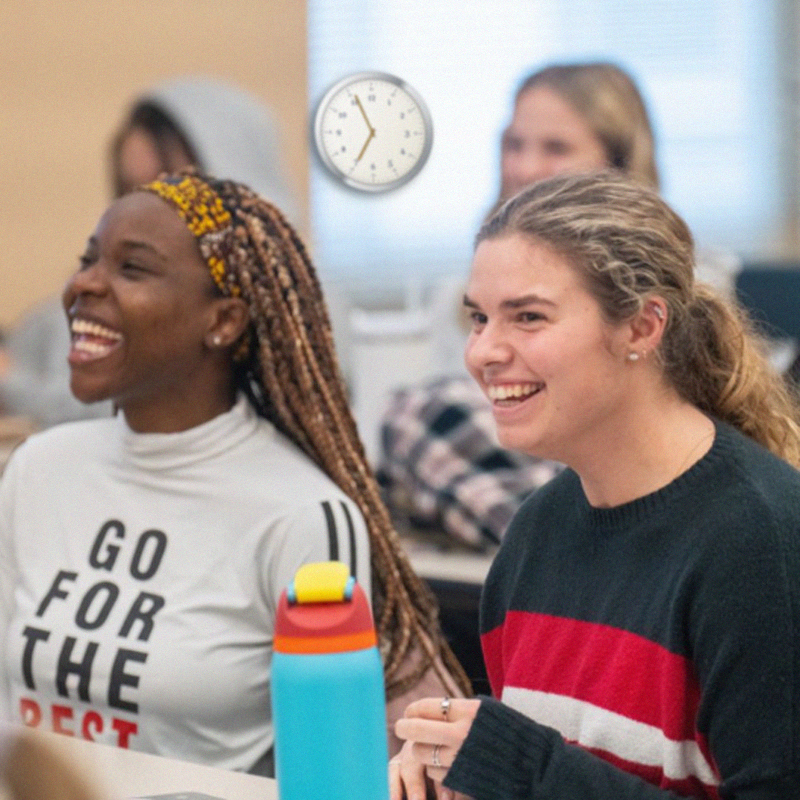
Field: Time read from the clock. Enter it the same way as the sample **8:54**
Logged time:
**6:56**
